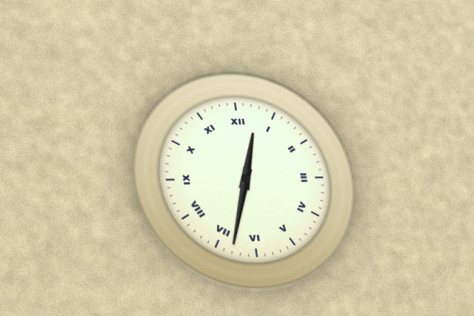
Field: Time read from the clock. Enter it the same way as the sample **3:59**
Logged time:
**12:33**
